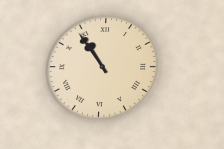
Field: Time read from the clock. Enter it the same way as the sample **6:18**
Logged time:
**10:54**
